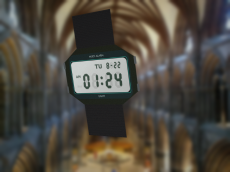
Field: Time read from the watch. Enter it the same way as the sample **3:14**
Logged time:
**1:24**
